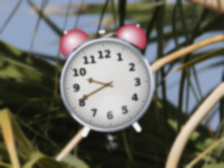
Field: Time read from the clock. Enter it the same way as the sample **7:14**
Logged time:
**9:41**
